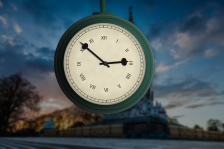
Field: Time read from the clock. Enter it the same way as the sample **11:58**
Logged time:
**2:52**
